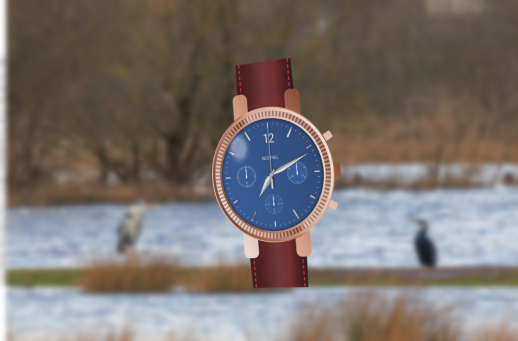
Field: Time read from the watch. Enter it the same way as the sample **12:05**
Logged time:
**7:11**
